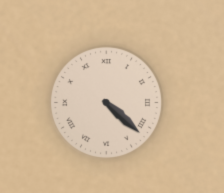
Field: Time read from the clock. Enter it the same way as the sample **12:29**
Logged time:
**4:22**
